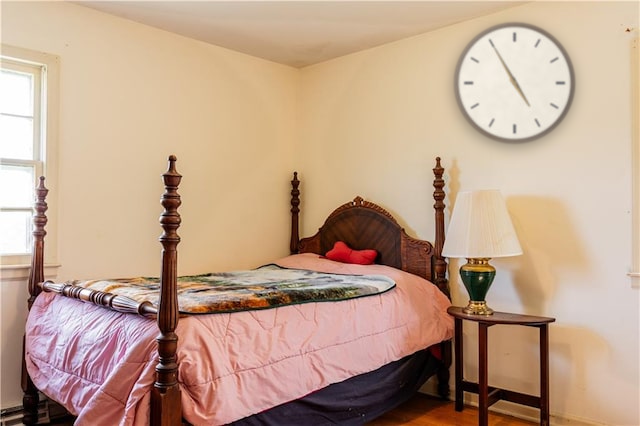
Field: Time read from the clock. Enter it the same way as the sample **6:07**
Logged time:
**4:55**
